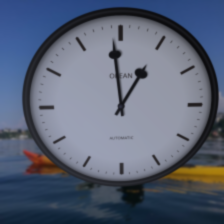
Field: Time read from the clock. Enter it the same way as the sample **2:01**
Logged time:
**12:59**
